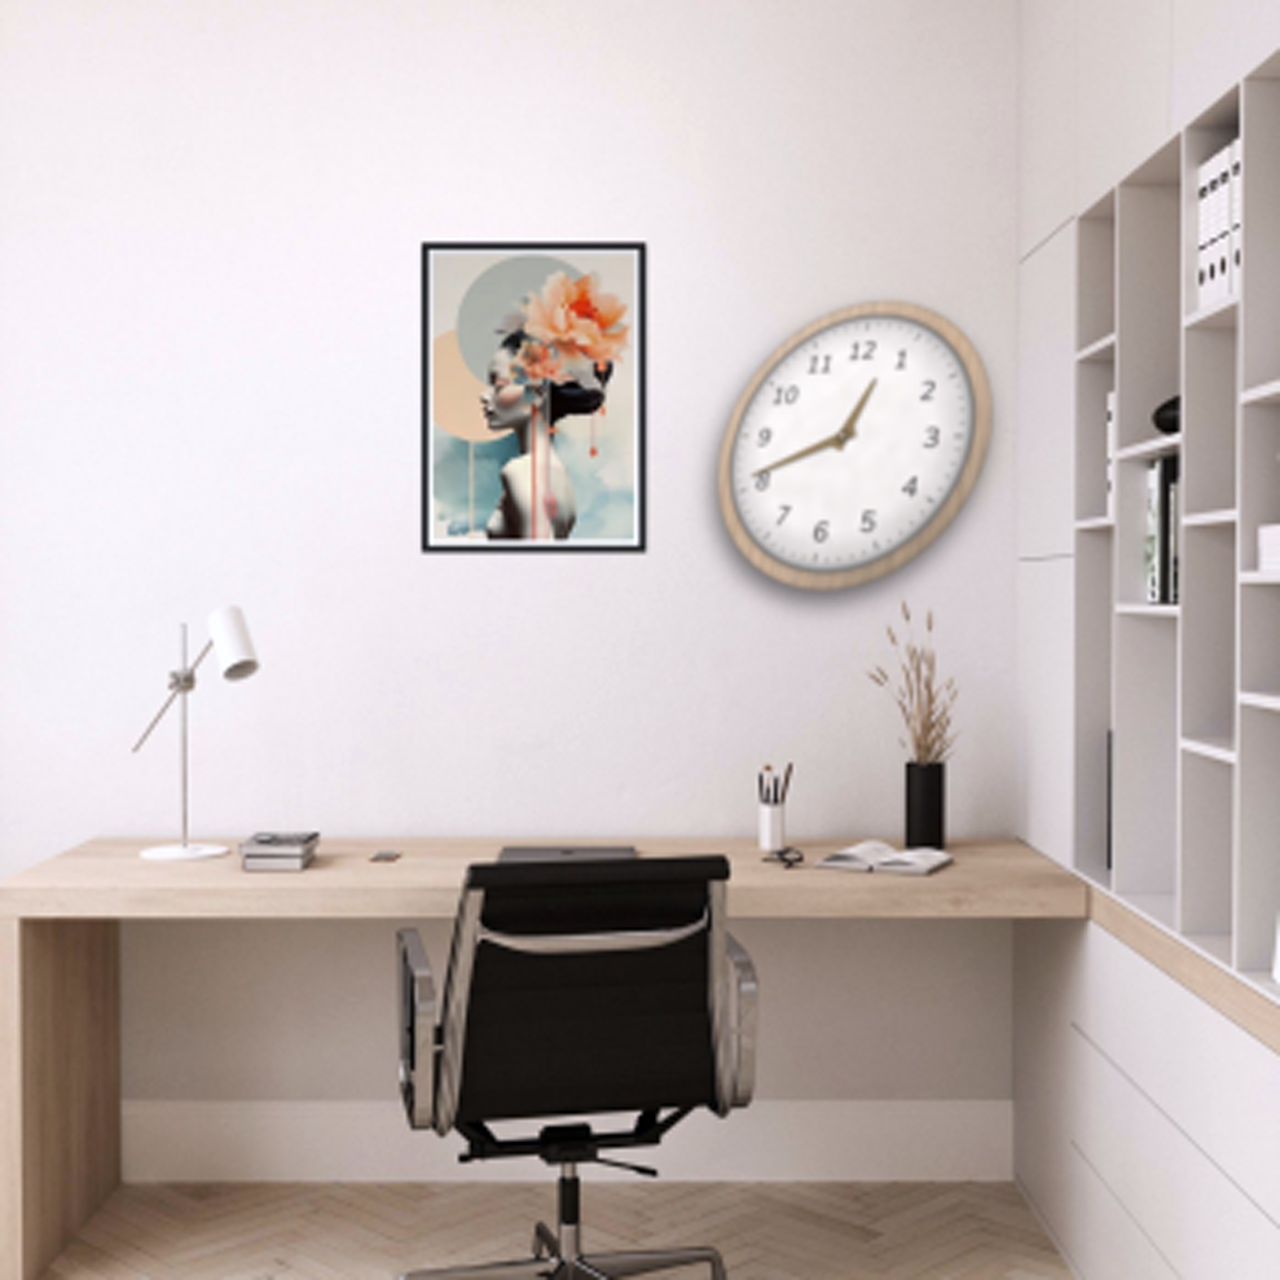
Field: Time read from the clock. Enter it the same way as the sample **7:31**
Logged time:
**12:41**
